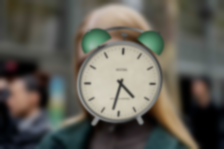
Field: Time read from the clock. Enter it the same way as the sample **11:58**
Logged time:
**4:32**
